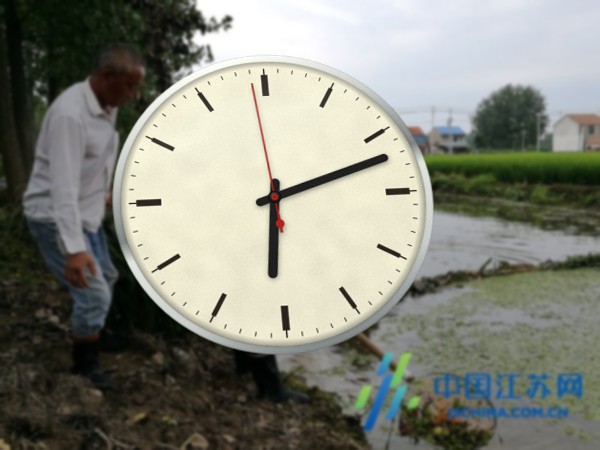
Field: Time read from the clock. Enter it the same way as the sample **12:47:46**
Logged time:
**6:11:59**
